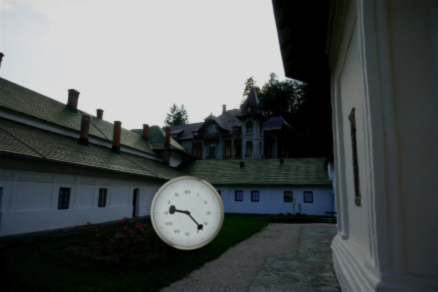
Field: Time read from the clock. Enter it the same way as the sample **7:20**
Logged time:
**9:23**
